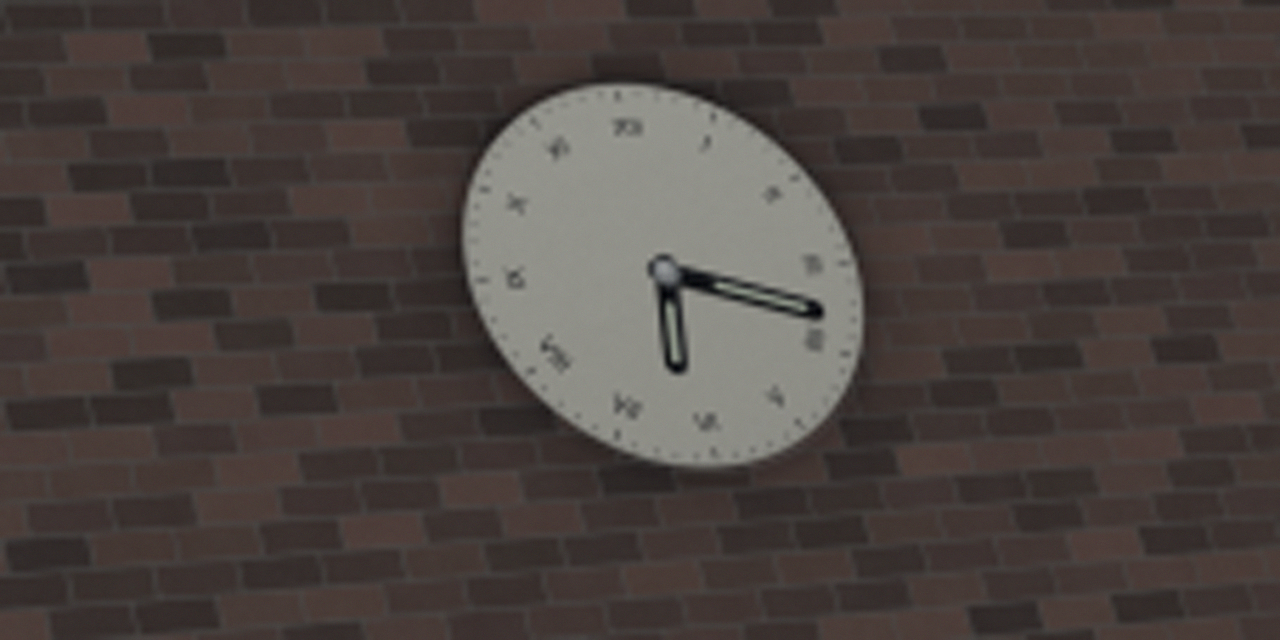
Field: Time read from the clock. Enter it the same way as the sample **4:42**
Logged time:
**6:18**
